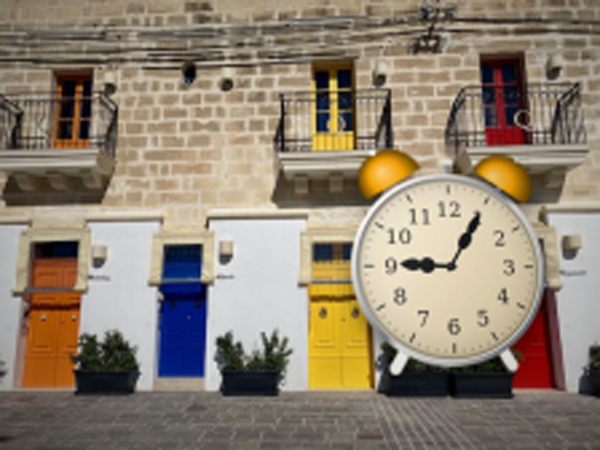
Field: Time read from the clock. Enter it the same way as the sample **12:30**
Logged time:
**9:05**
